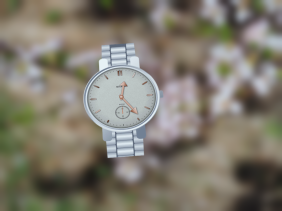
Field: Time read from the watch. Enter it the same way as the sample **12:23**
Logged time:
**12:24**
